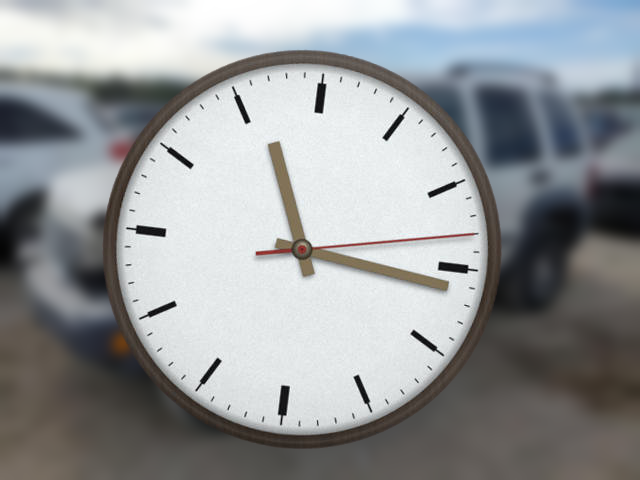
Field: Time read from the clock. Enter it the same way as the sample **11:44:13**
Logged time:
**11:16:13**
